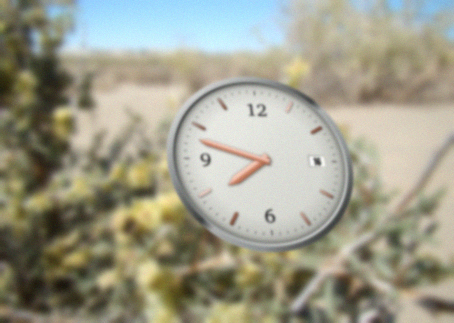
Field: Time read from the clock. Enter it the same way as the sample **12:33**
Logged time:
**7:48**
